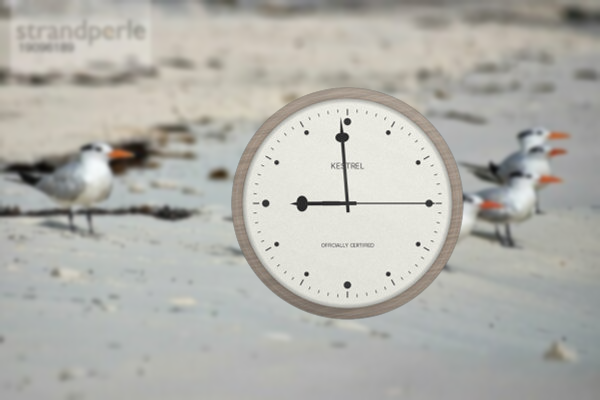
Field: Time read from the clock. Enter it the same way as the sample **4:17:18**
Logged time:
**8:59:15**
